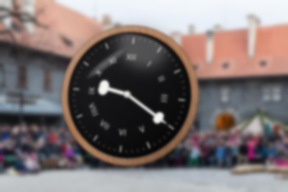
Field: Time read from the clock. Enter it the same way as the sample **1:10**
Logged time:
**9:20**
